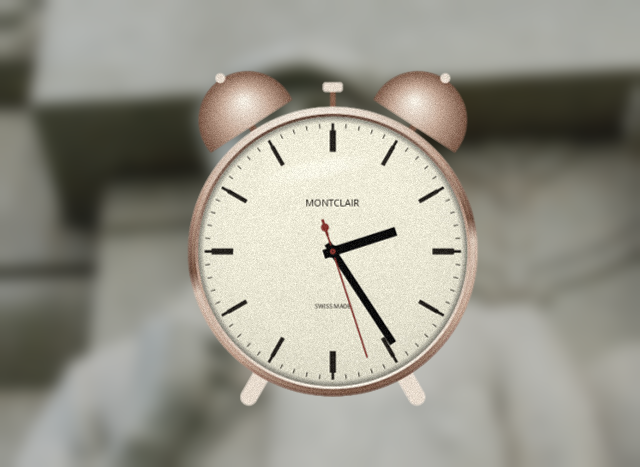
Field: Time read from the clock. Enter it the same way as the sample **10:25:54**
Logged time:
**2:24:27**
